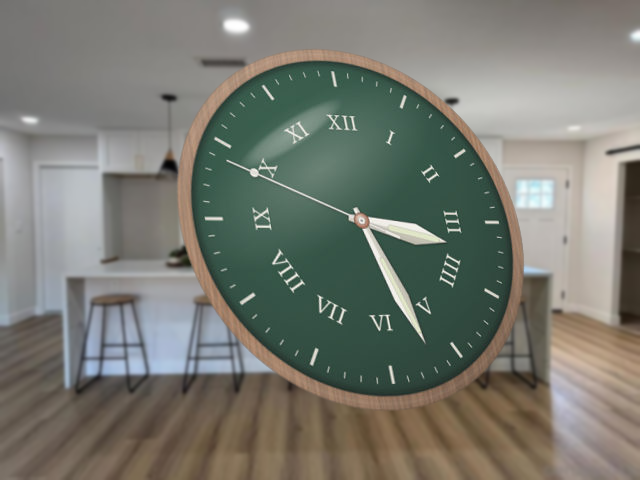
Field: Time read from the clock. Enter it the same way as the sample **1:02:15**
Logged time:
**3:26:49**
